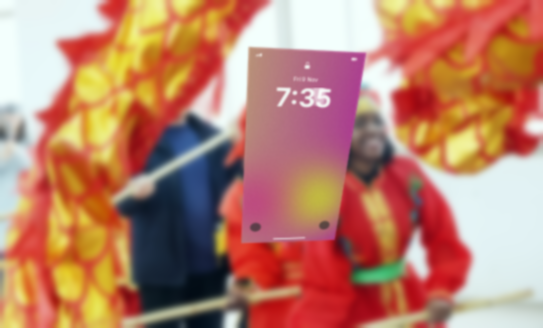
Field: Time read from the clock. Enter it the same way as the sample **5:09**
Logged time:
**7:35**
